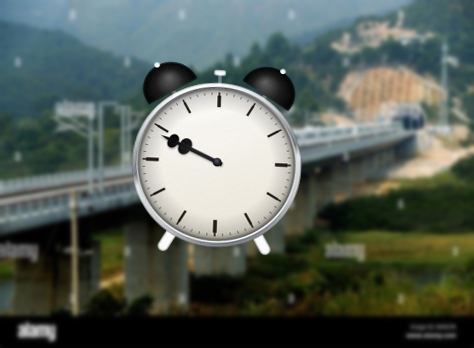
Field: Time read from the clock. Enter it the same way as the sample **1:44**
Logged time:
**9:49**
